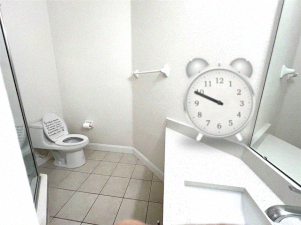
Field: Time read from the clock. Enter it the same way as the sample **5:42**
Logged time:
**9:49**
